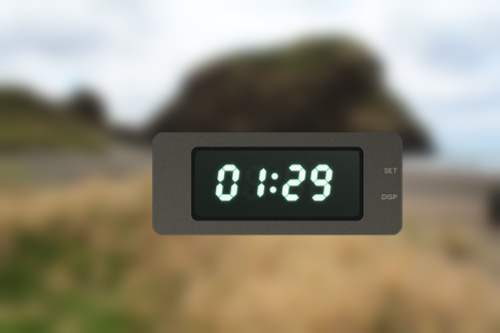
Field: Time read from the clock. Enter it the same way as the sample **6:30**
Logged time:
**1:29**
